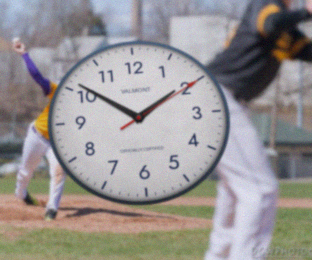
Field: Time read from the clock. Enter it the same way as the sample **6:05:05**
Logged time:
**1:51:10**
